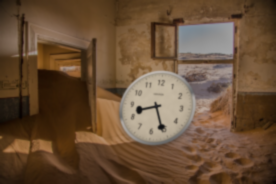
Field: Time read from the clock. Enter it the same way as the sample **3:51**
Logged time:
**8:26**
